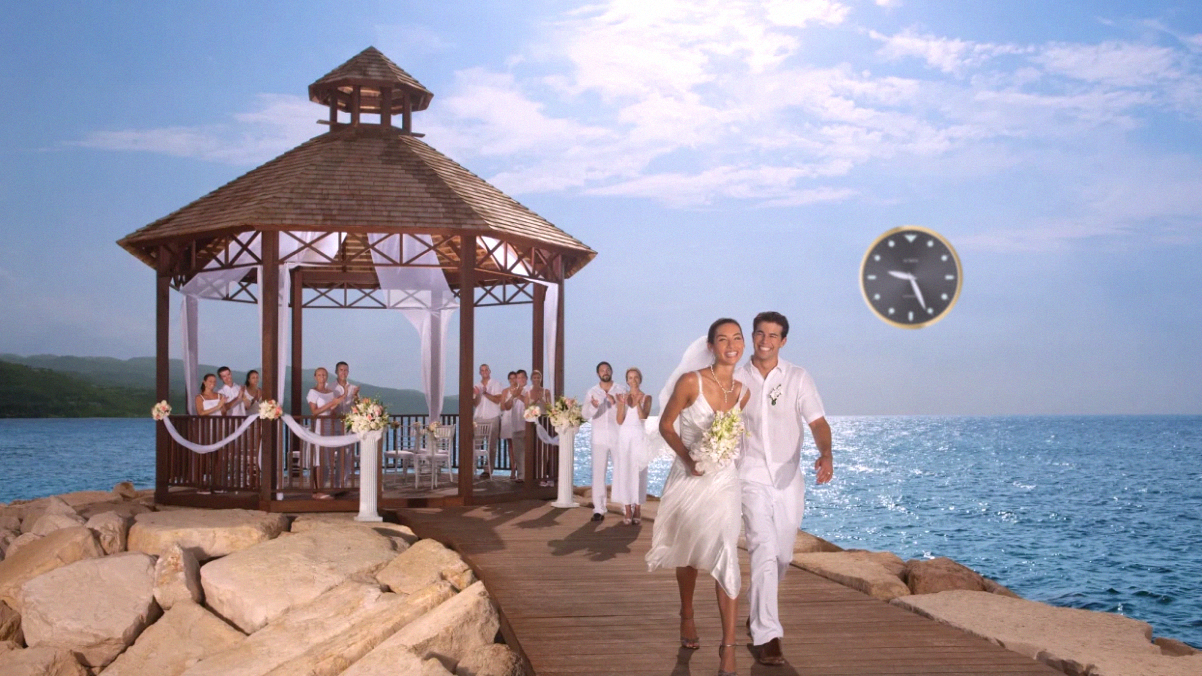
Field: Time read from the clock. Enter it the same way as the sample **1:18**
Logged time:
**9:26**
